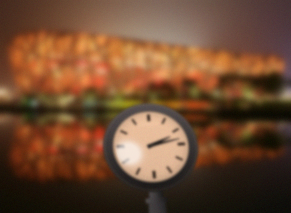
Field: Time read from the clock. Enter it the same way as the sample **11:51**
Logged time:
**2:13**
